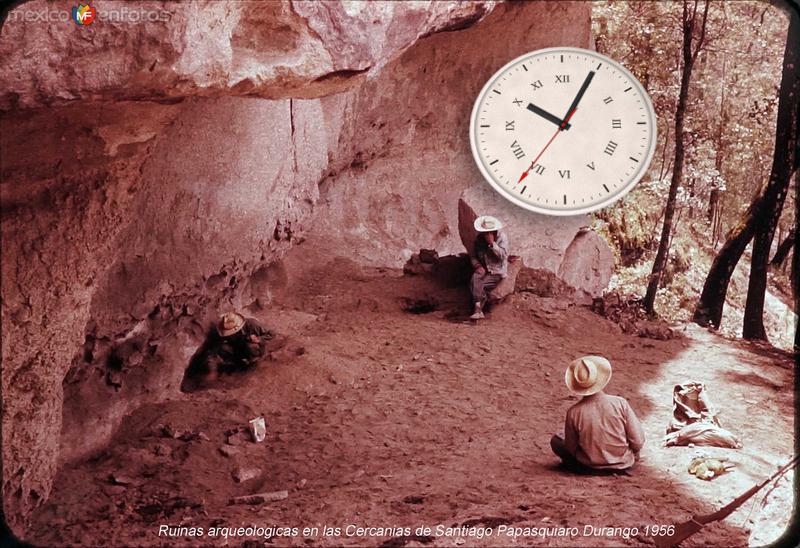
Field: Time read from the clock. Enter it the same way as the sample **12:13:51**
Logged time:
**10:04:36**
